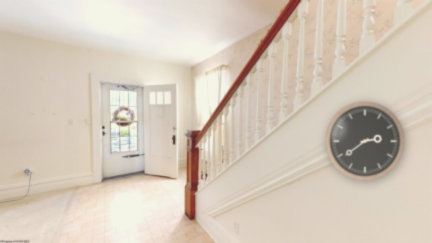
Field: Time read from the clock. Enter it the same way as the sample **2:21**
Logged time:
**2:39**
